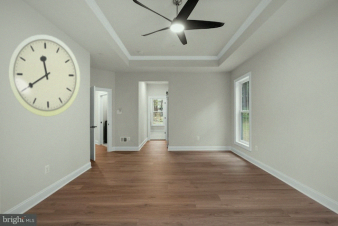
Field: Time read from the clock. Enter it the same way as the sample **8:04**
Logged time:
**11:40**
